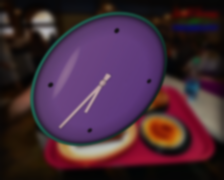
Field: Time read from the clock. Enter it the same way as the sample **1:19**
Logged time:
**6:36**
